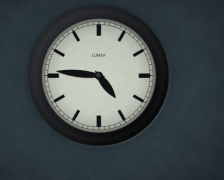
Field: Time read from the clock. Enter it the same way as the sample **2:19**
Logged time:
**4:46**
